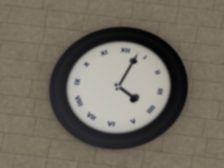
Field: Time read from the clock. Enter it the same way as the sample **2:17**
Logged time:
**4:03**
